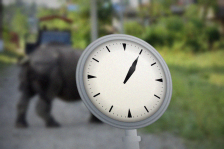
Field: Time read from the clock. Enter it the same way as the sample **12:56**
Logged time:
**1:05**
